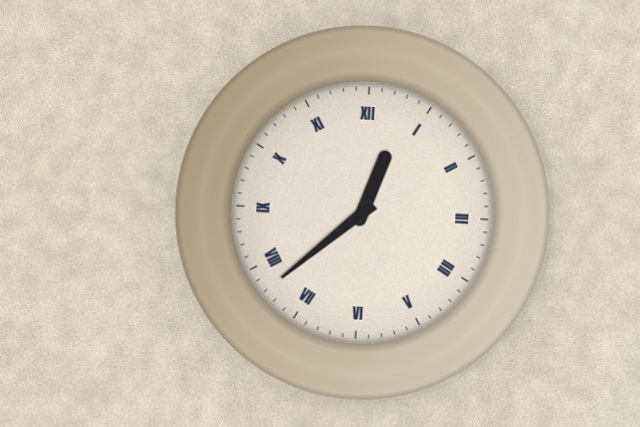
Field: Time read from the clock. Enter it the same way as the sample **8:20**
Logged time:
**12:38**
